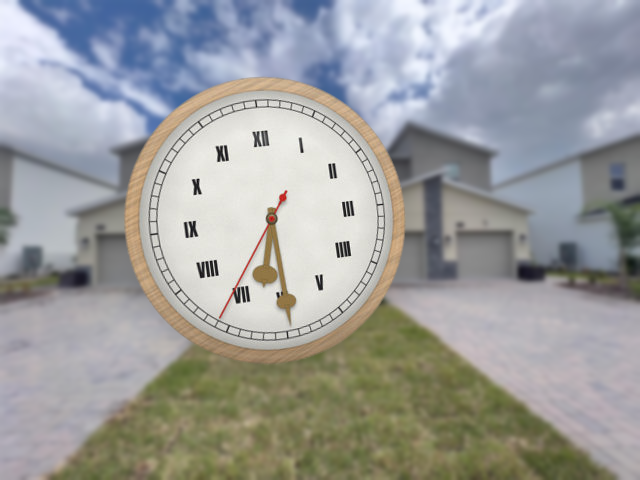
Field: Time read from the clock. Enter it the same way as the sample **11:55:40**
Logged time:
**6:29:36**
